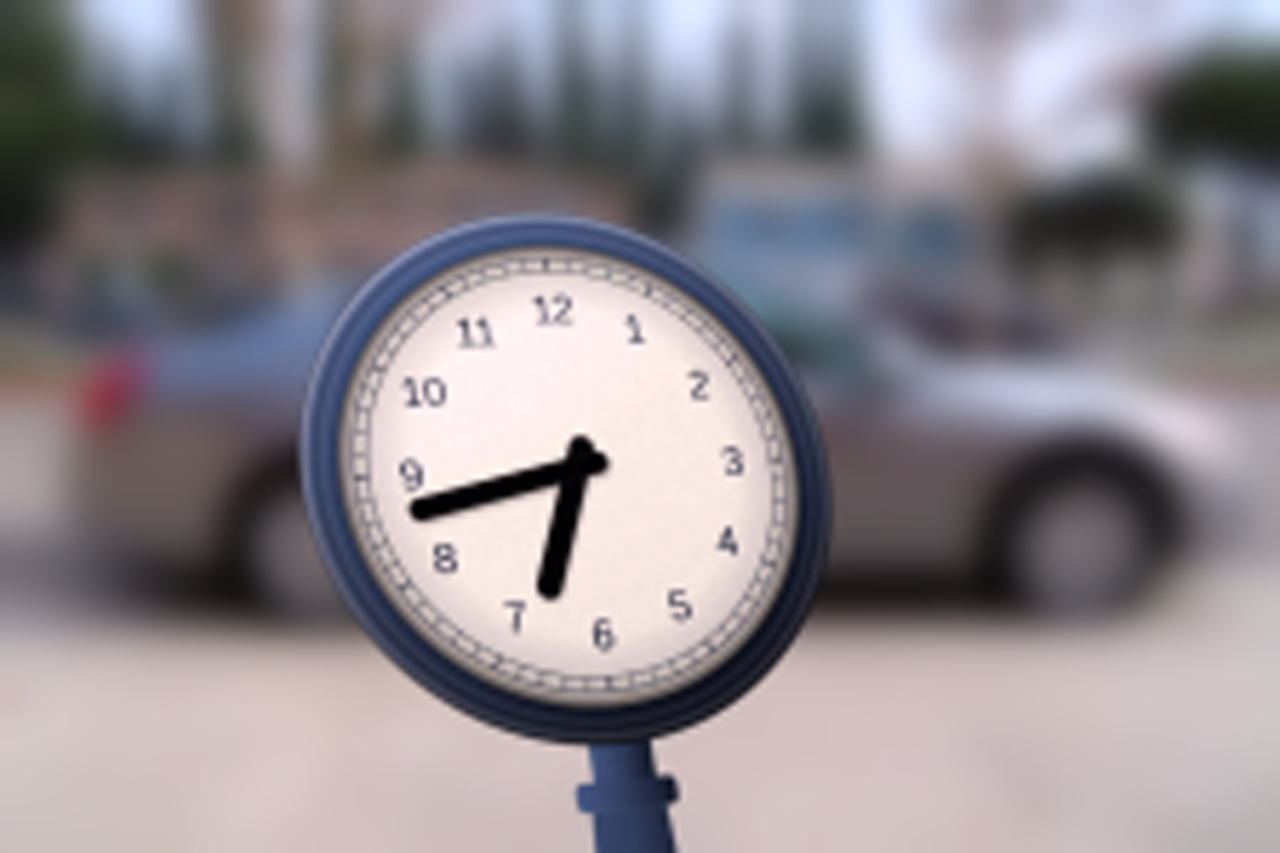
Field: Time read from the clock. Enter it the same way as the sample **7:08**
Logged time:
**6:43**
